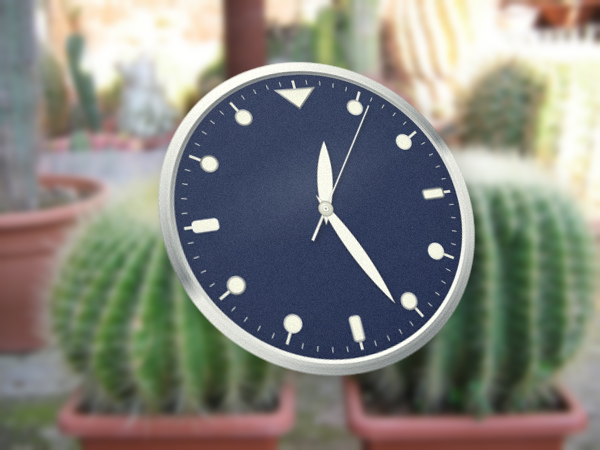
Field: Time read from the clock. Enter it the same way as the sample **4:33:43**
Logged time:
**12:26:06**
